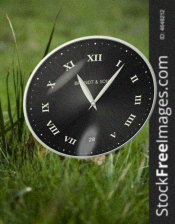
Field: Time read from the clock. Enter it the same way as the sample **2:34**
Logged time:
**11:06**
